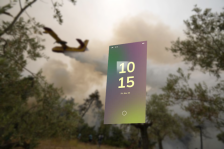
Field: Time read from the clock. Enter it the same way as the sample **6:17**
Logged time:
**10:15**
